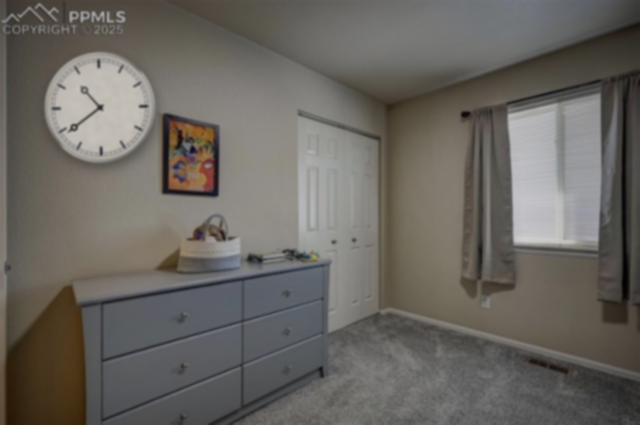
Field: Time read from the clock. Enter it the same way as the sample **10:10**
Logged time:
**10:39**
